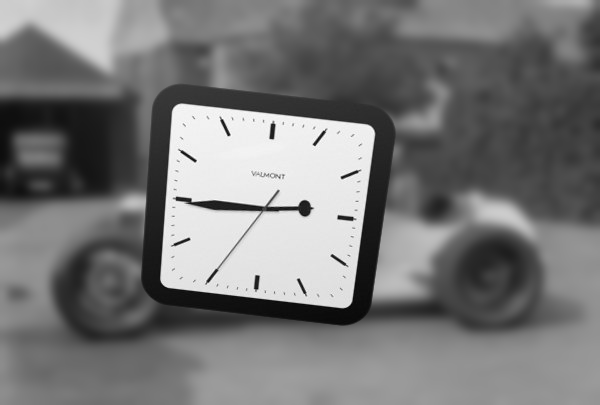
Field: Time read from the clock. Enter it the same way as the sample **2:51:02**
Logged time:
**2:44:35**
